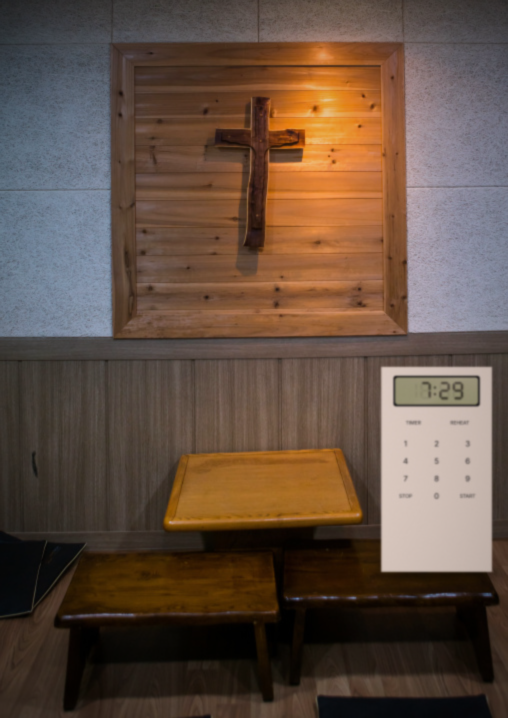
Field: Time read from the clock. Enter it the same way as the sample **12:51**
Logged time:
**7:29**
